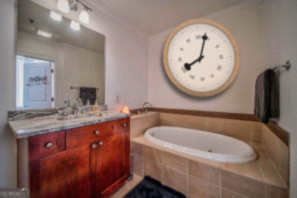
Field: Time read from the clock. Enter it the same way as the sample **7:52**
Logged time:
**8:03**
